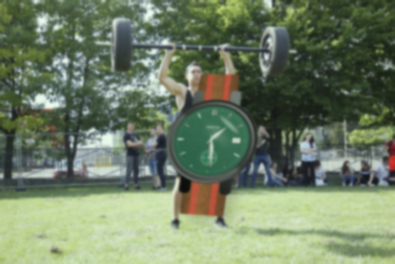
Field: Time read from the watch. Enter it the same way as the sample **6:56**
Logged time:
**1:29**
